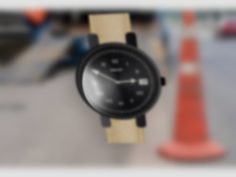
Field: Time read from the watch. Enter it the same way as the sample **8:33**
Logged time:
**2:50**
